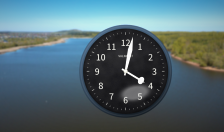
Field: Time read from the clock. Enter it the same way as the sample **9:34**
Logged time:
**4:02**
